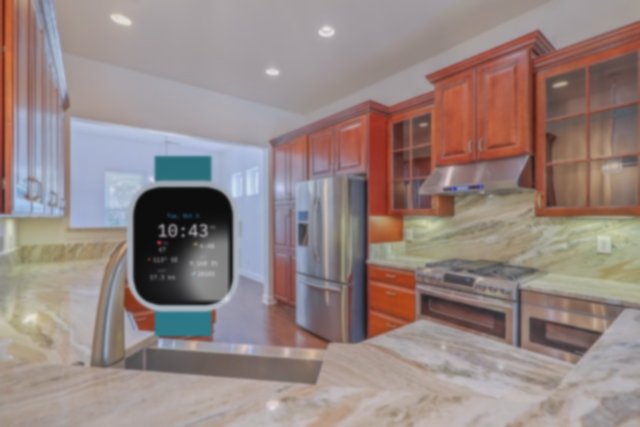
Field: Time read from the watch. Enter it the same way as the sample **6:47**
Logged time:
**10:43**
